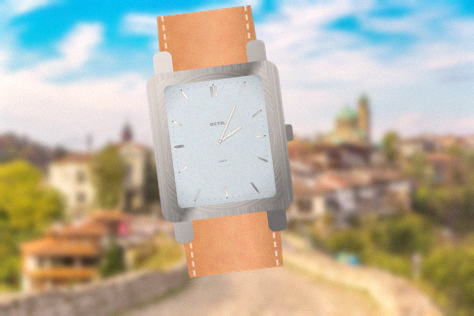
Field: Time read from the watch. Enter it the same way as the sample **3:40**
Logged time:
**2:05**
